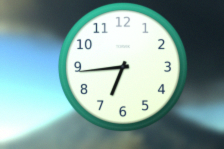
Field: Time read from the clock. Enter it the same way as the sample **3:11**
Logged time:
**6:44**
